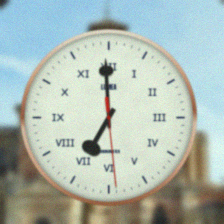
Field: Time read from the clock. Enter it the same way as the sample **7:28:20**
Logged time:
**6:59:29**
